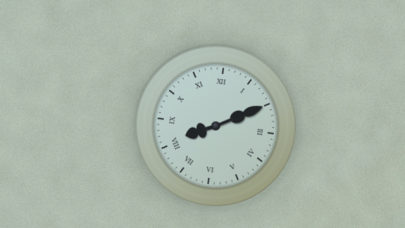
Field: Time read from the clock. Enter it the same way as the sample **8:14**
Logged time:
**8:10**
